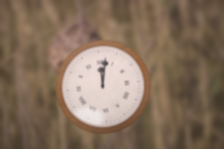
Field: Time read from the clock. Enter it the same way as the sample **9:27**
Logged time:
**12:02**
